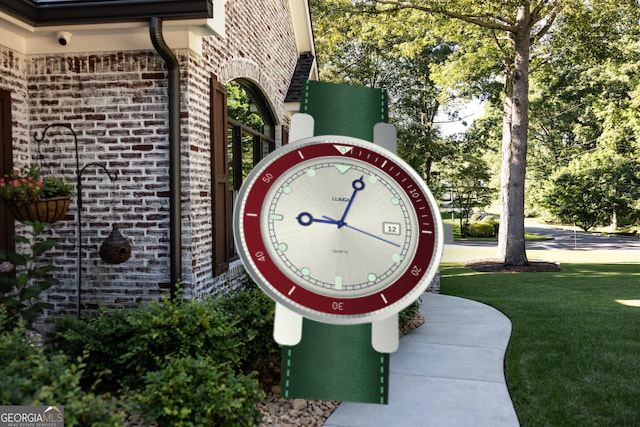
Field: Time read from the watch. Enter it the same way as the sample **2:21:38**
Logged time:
**9:03:18**
